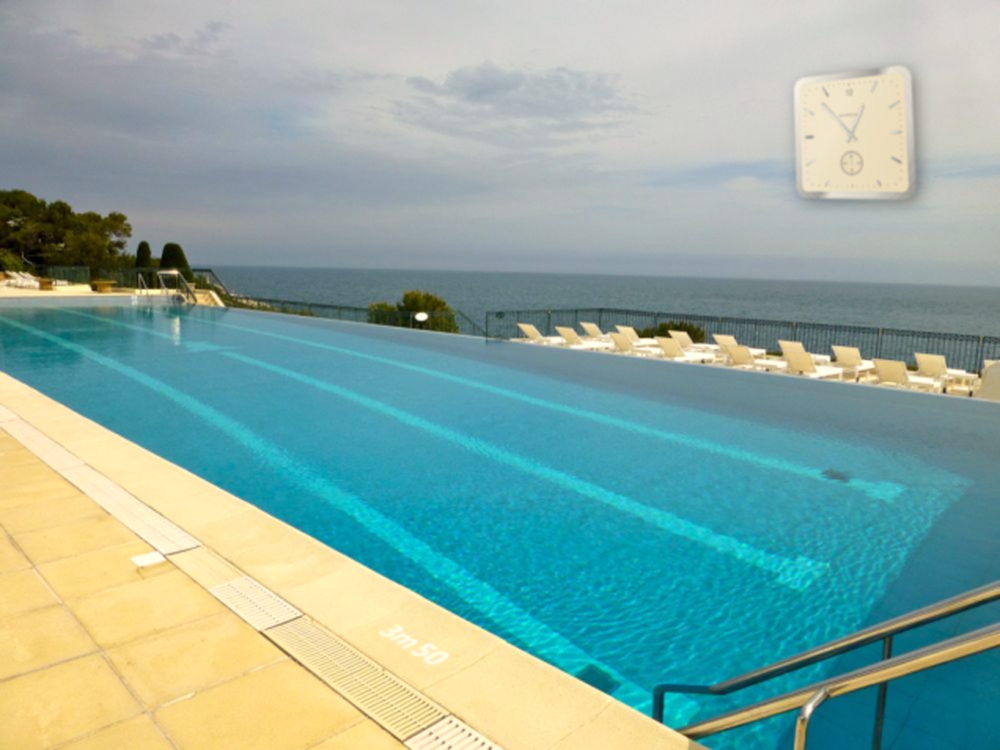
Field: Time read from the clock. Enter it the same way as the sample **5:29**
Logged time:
**12:53**
